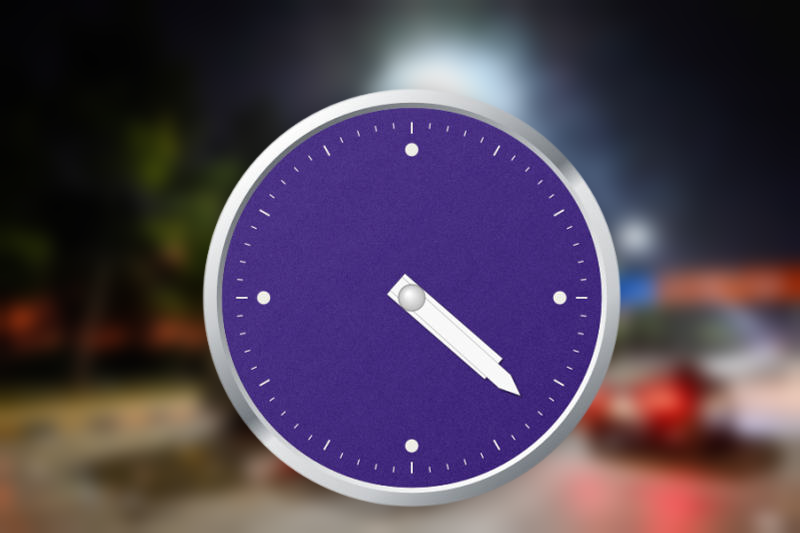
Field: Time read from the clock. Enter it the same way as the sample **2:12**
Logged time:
**4:22**
